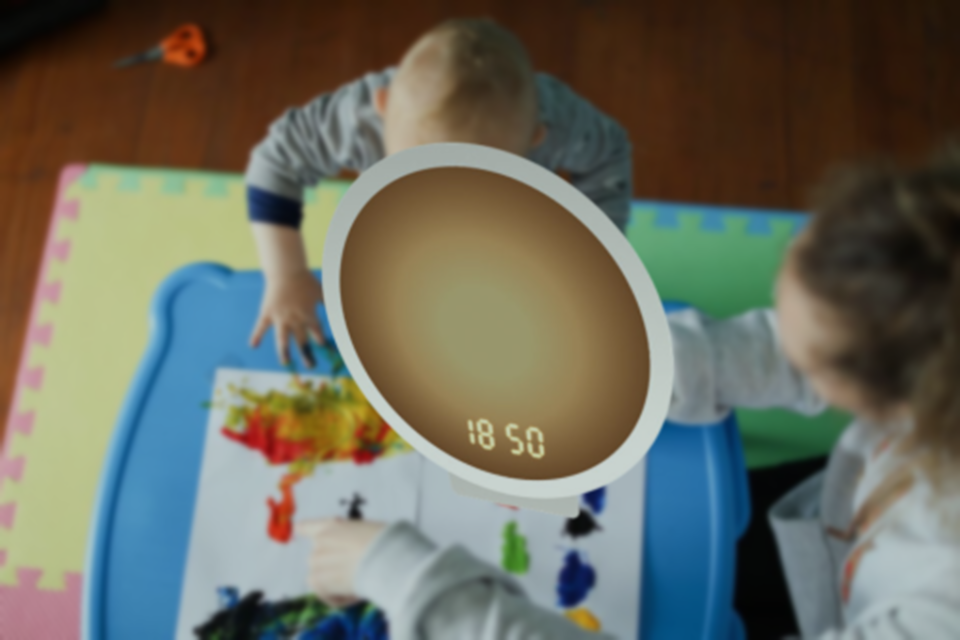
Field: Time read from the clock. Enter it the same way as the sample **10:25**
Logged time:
**18:50**
